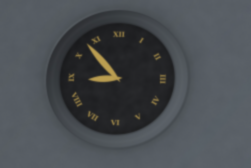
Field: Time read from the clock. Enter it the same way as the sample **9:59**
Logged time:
**8:53**
